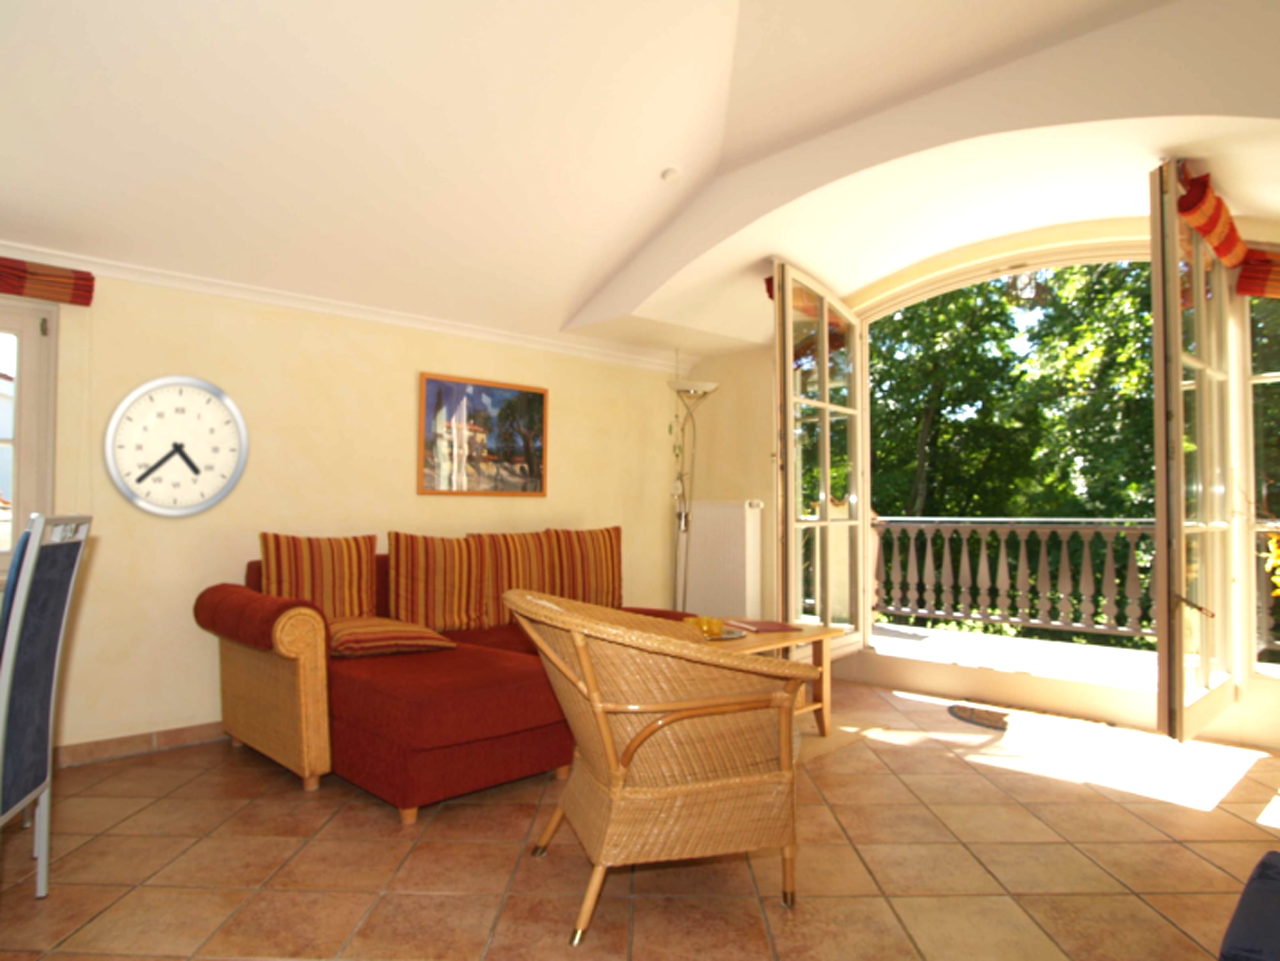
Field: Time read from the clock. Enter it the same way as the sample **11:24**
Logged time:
**4:38**
